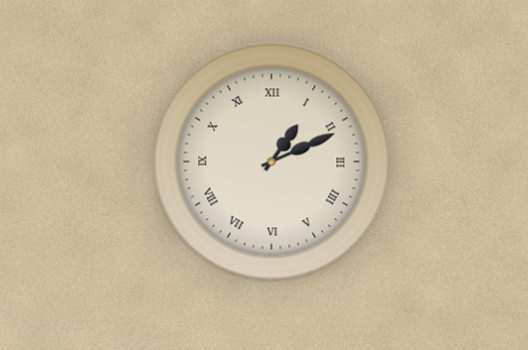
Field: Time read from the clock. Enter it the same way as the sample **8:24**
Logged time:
**1:11**
